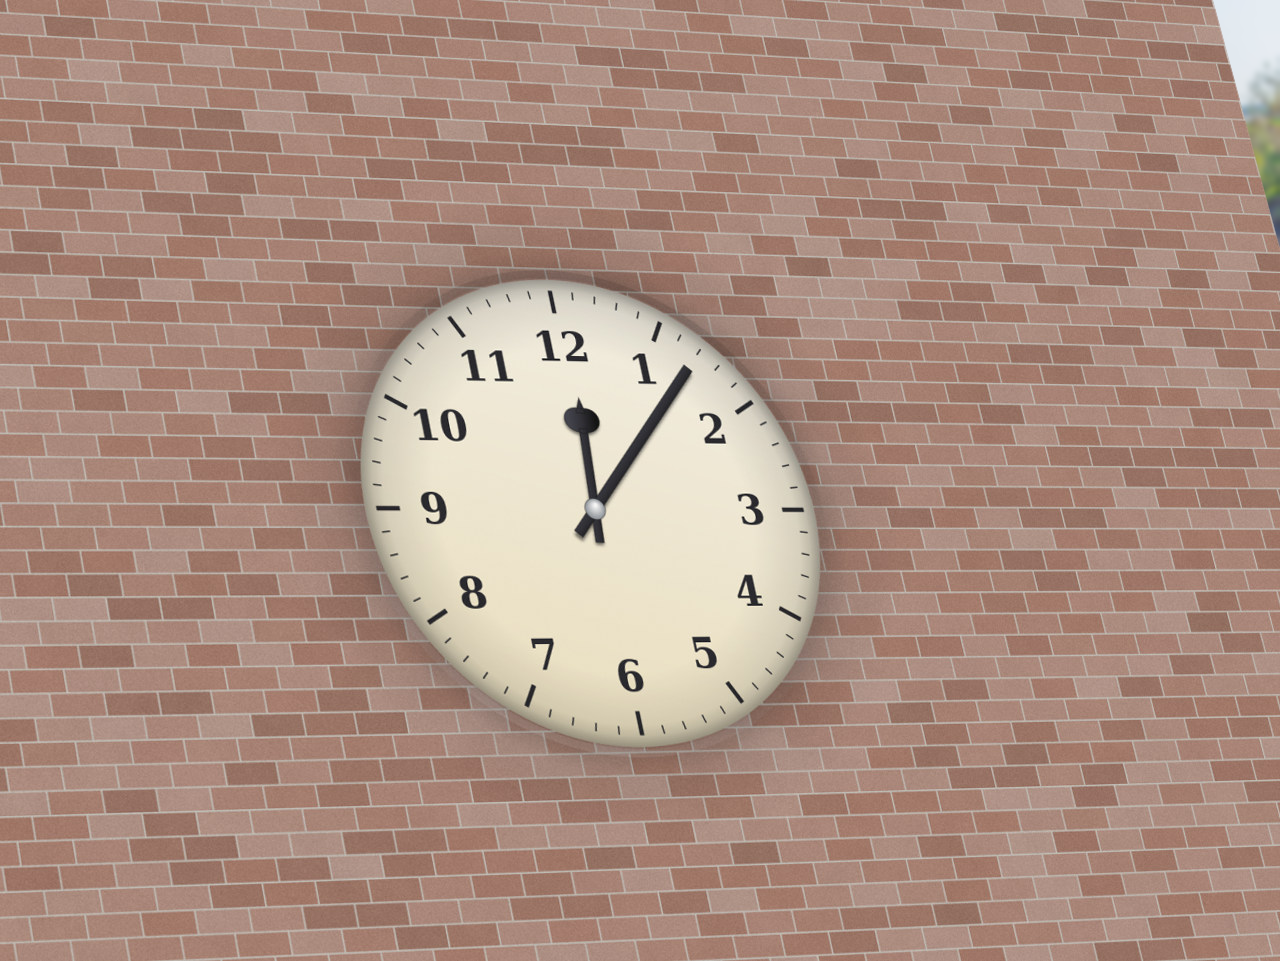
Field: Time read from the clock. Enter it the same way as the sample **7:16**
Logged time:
**12:07**
